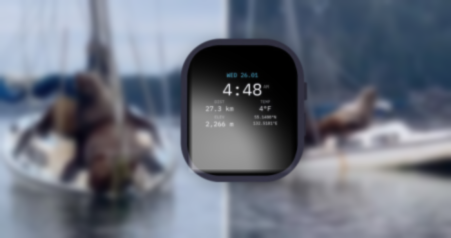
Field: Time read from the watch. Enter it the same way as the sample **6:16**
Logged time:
**4:48**
